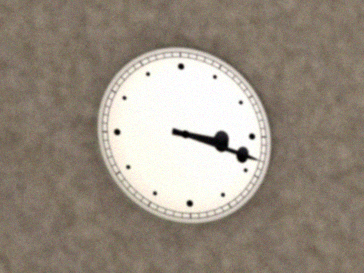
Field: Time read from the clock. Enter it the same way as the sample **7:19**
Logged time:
**3:18**
